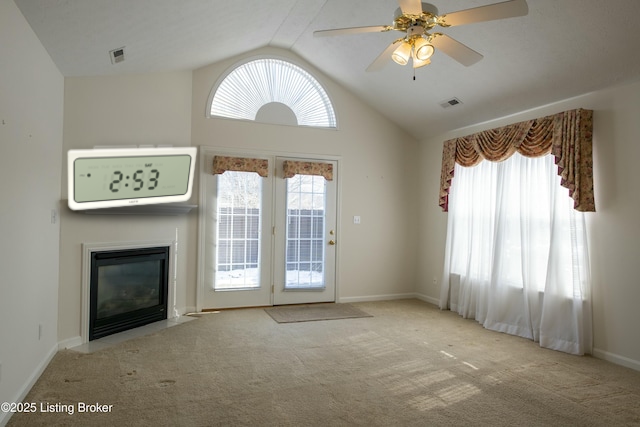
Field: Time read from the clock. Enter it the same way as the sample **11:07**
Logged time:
**2:53**
